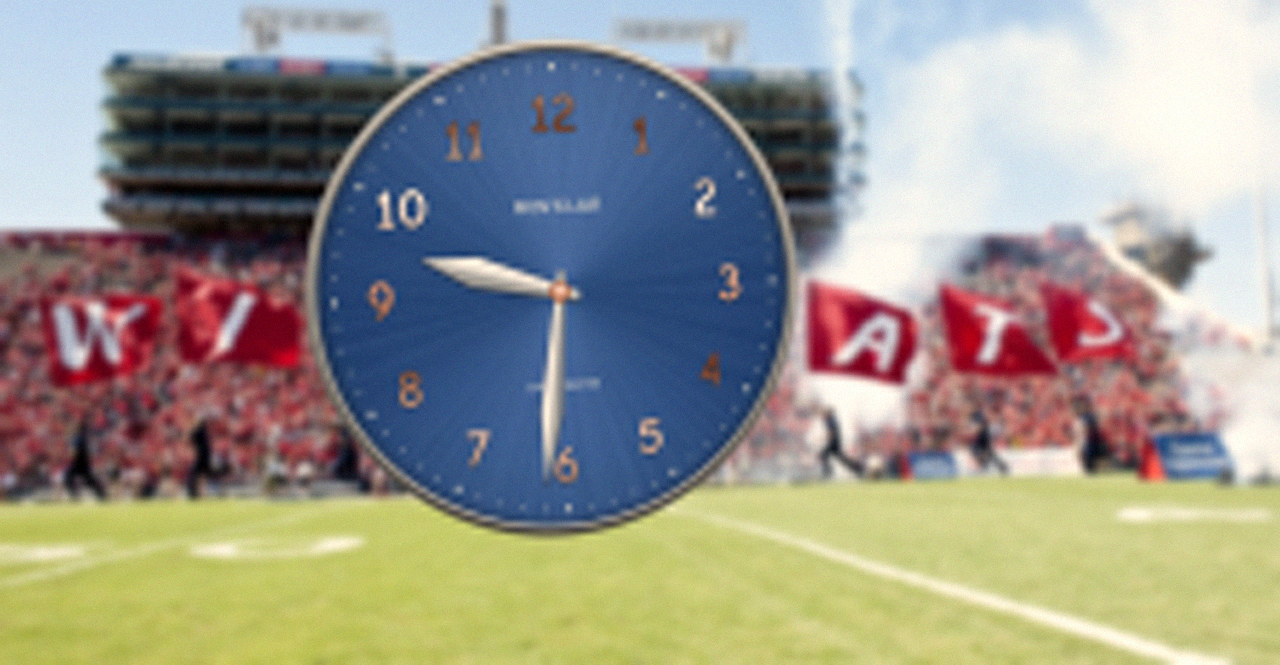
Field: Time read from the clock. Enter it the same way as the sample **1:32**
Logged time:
**9:31**
